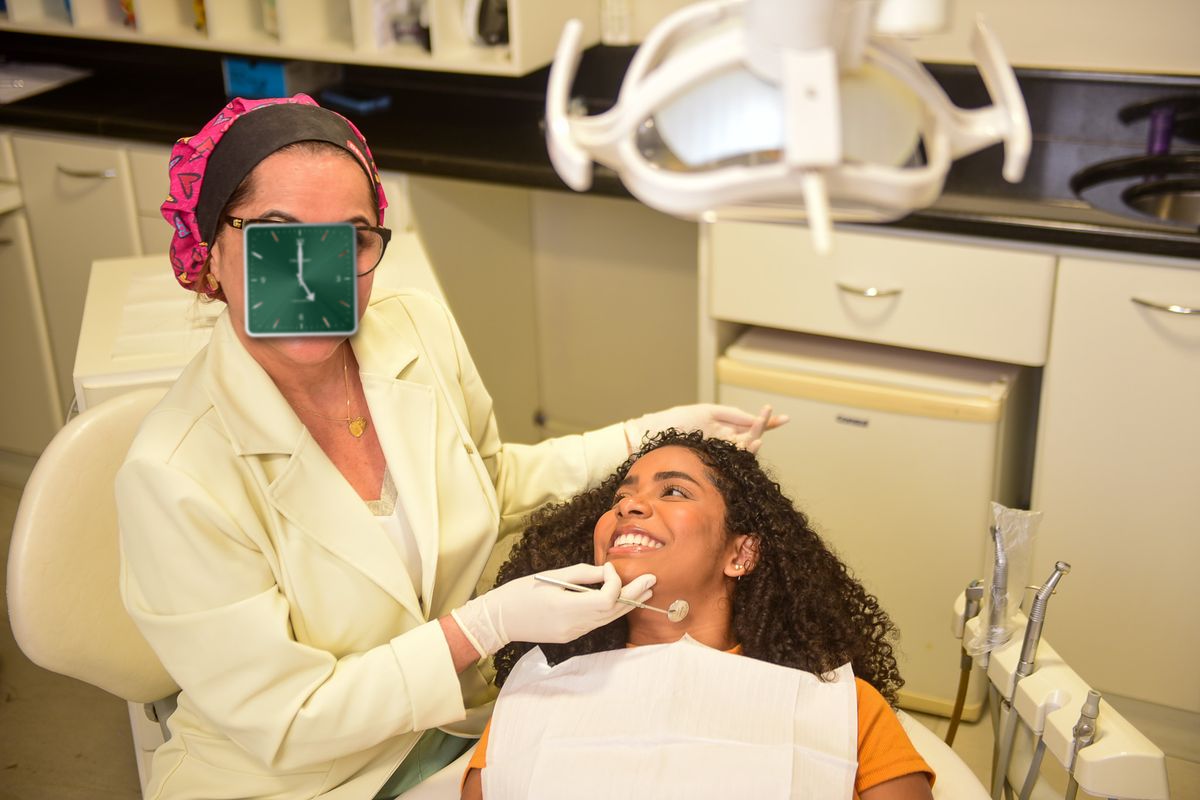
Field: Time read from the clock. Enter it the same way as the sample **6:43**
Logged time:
**5:00**
